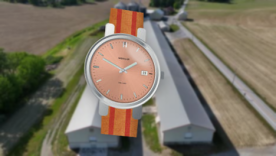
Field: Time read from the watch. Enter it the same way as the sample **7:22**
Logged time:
**1:49**
